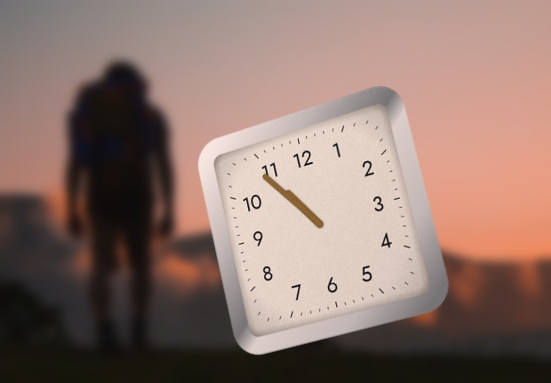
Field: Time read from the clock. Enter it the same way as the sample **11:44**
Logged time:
**10:54**
